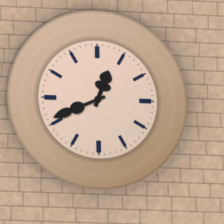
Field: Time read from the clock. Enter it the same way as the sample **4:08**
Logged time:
**12:41**
